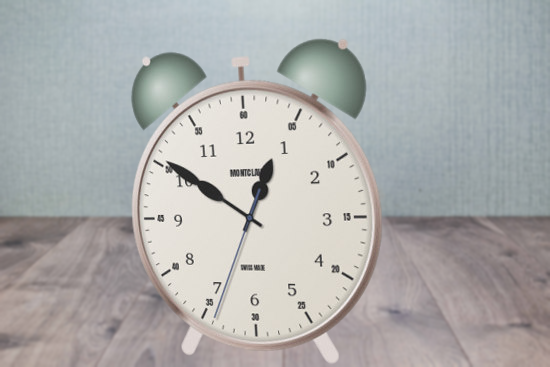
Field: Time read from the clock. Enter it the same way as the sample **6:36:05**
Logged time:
**12:50:34**
